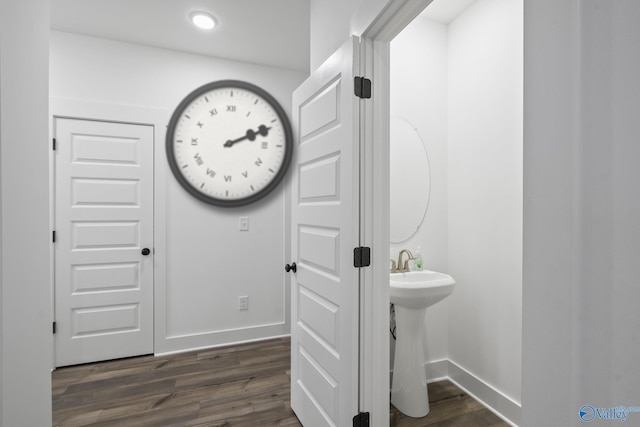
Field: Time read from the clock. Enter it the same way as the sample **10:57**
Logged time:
**2:11**
